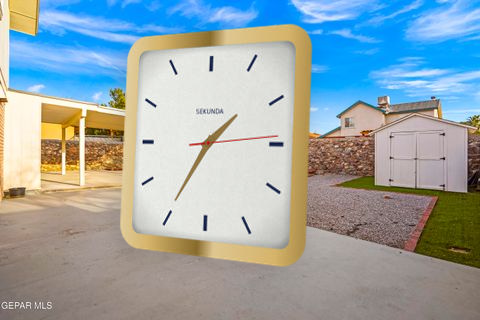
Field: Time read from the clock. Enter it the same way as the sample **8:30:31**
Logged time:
**1:35:14**
